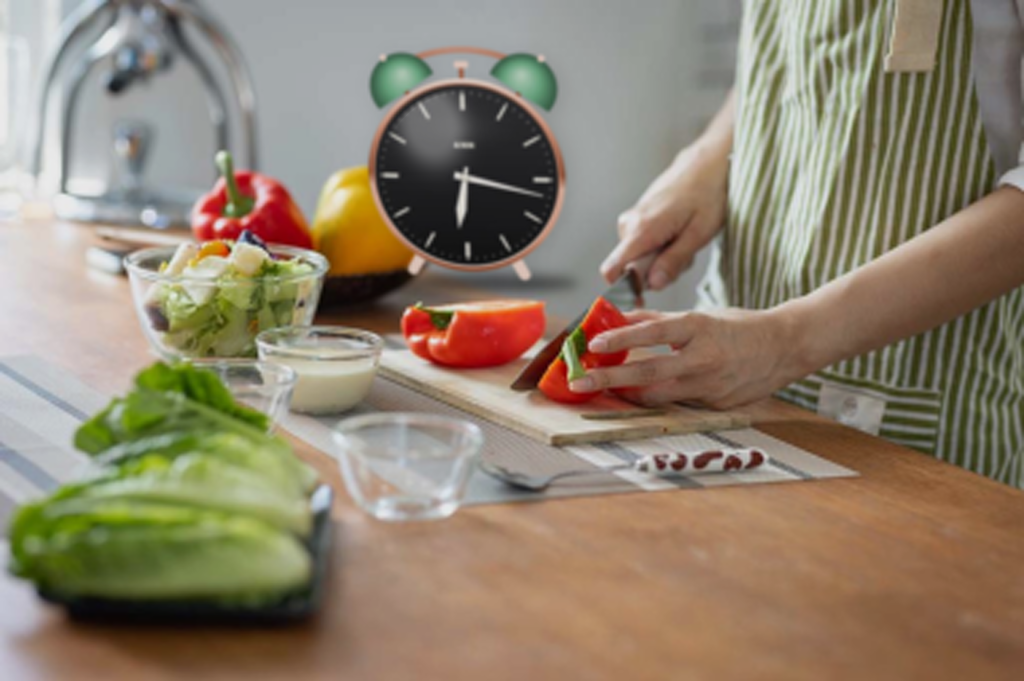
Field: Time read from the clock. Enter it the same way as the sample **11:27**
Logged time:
**6:17**
